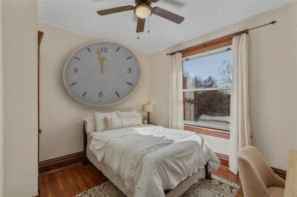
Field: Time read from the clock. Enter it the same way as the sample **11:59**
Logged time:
**11:58**
